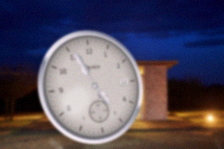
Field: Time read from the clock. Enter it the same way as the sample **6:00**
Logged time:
**4:56**
